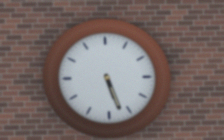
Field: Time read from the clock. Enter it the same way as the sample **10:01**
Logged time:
**5:27**
